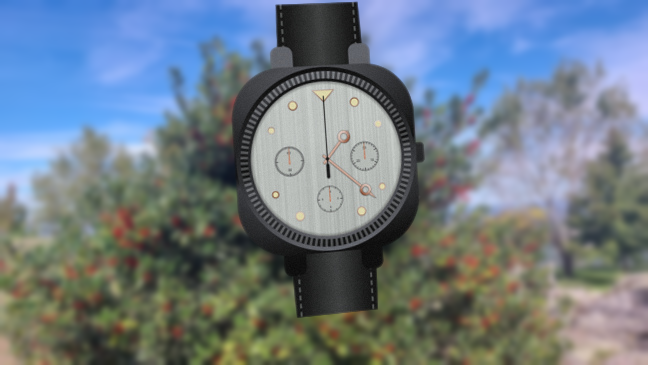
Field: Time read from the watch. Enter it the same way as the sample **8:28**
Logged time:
**1:22**
